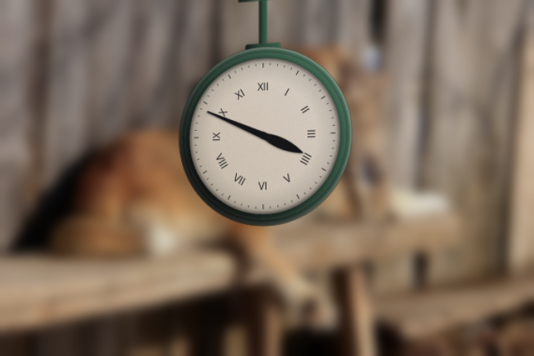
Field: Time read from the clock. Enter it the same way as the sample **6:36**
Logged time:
**3:49**
